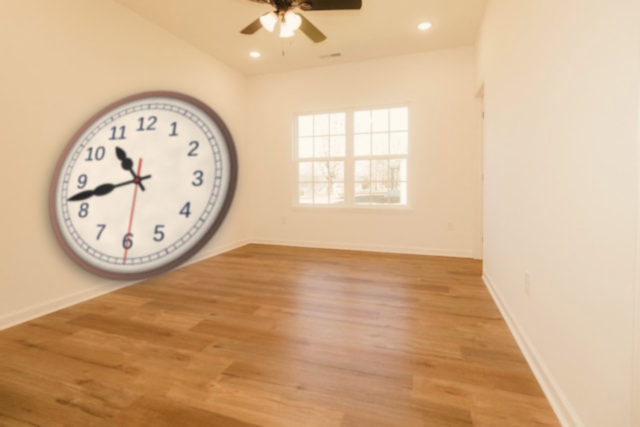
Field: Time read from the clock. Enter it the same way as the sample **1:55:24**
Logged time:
**10:42:30**
